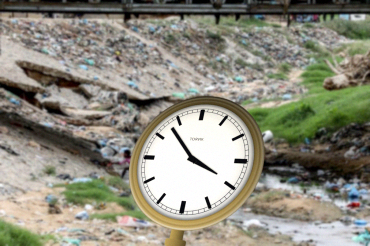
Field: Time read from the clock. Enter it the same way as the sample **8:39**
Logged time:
**3:53**
